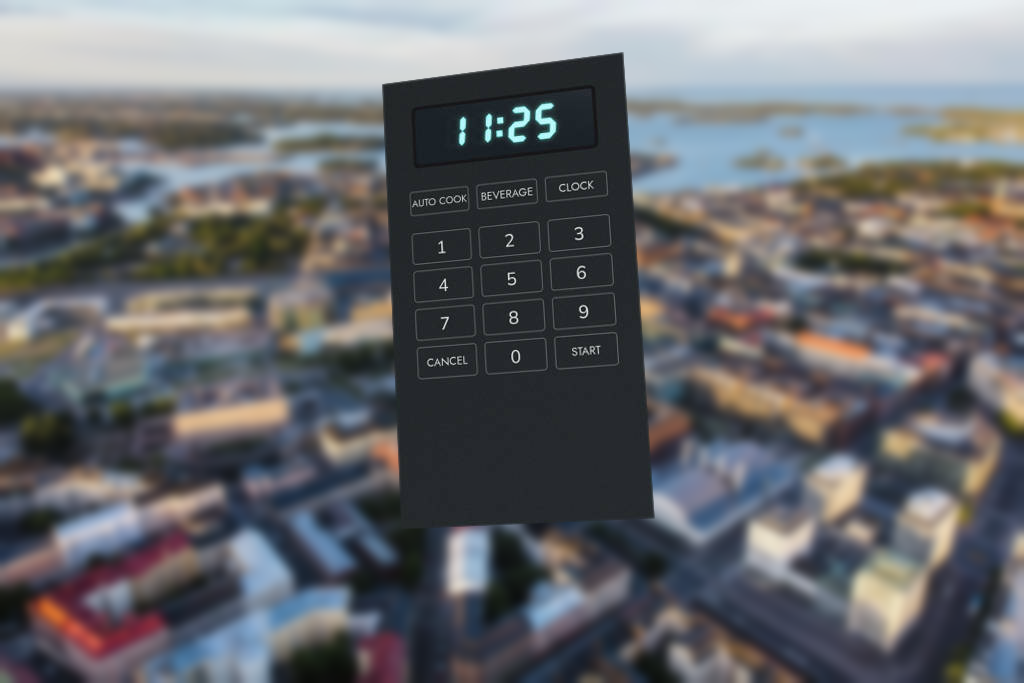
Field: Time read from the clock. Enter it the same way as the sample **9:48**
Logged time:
**11:25**
